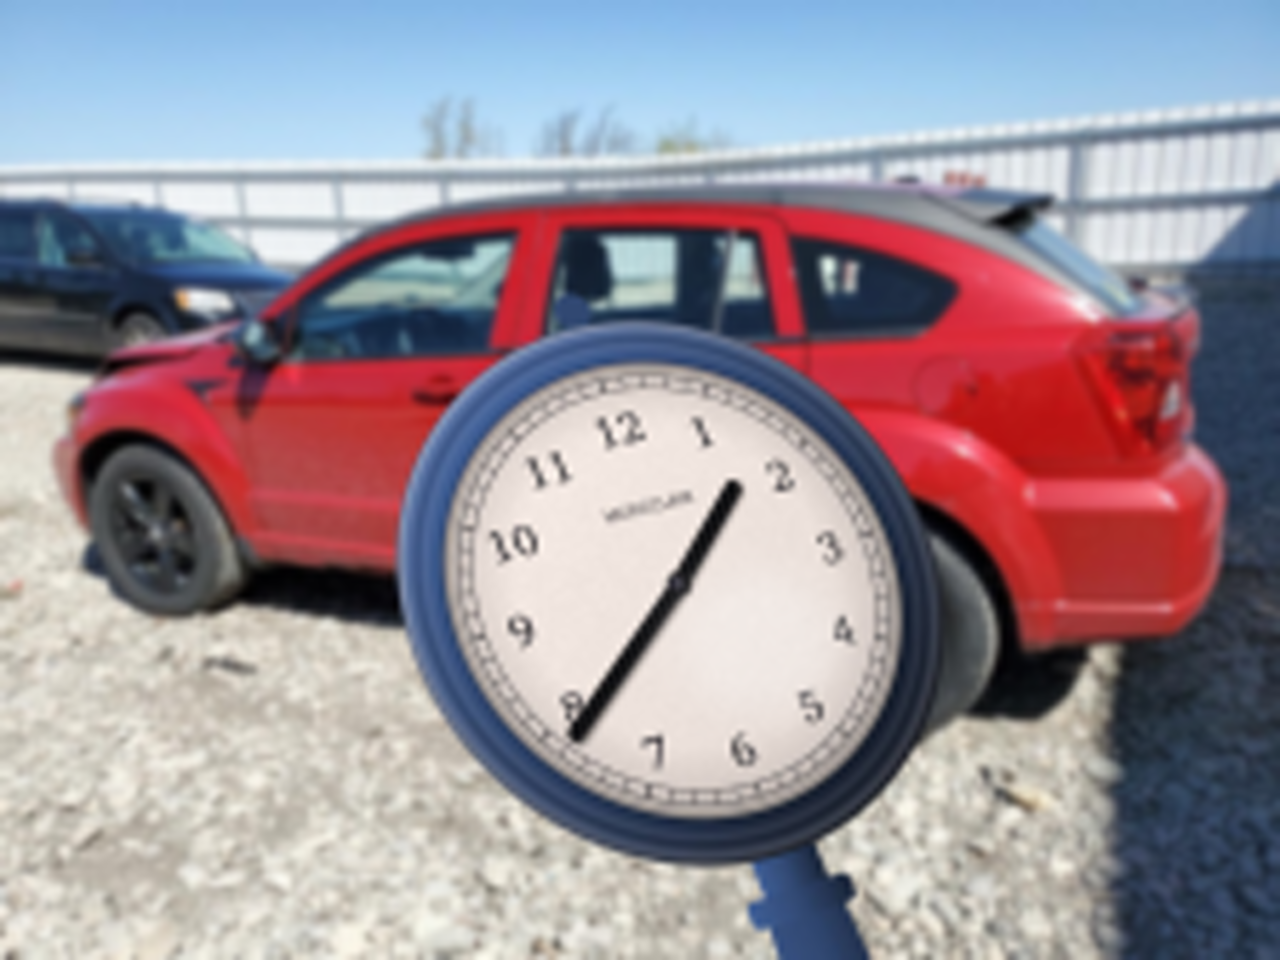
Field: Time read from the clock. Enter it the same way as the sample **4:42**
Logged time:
**1:39**
